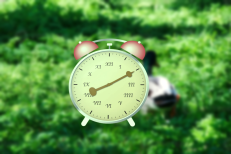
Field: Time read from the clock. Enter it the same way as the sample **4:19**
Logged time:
**8:10**
